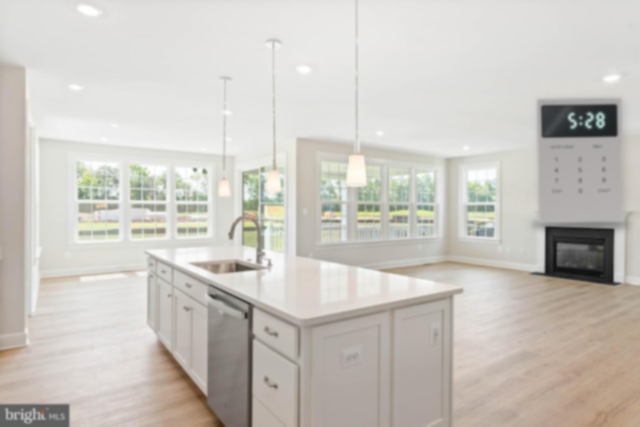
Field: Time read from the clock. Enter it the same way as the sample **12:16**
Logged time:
**5:28**
